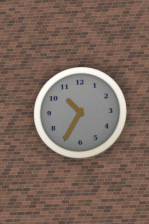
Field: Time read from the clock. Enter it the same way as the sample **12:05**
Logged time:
**10:35**
